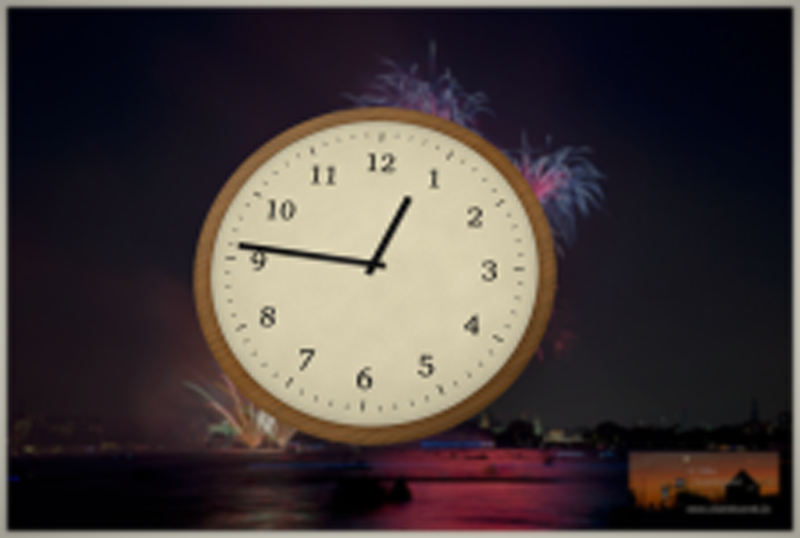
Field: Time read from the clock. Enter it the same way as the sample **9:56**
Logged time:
**12:46**
